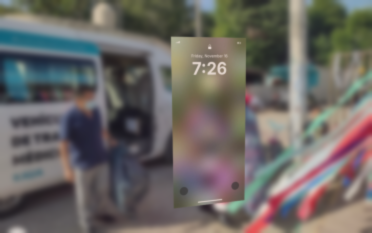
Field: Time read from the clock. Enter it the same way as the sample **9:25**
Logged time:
**7:26**
